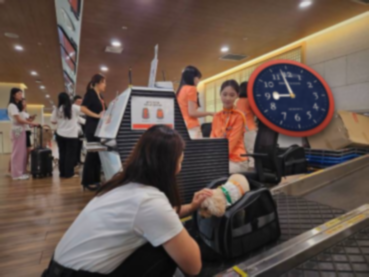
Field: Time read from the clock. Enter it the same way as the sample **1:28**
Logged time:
**8:58**
